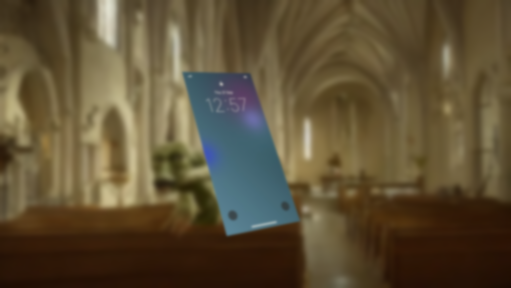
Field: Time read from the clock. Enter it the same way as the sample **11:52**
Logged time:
**12:57**
